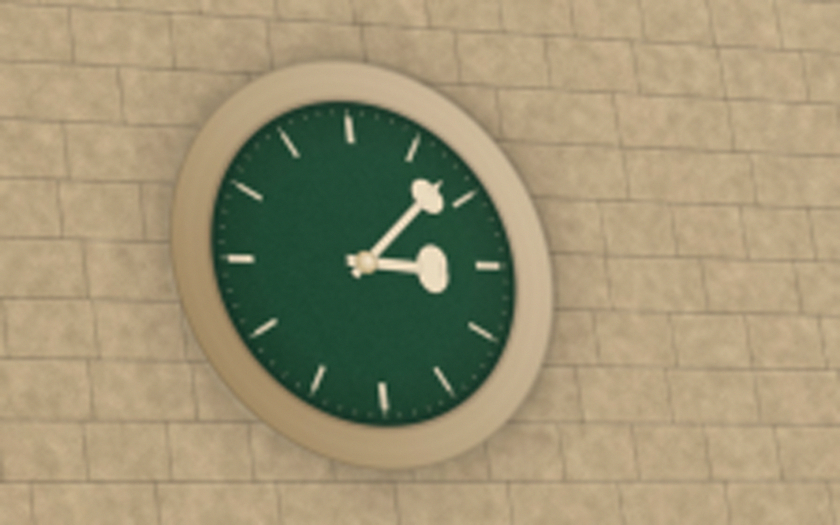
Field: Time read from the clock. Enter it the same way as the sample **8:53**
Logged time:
**3:08**
